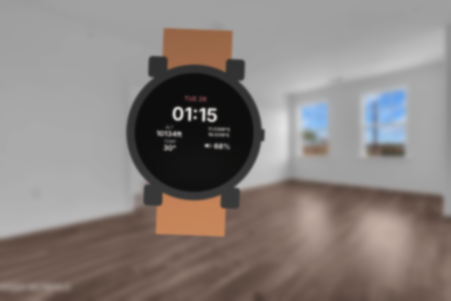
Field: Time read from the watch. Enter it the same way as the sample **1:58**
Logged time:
**1:15**
